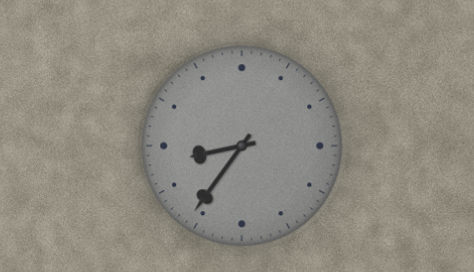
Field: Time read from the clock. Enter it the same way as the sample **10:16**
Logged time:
**8:36**
